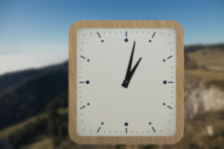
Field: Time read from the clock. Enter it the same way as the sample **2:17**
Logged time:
**1:02**
